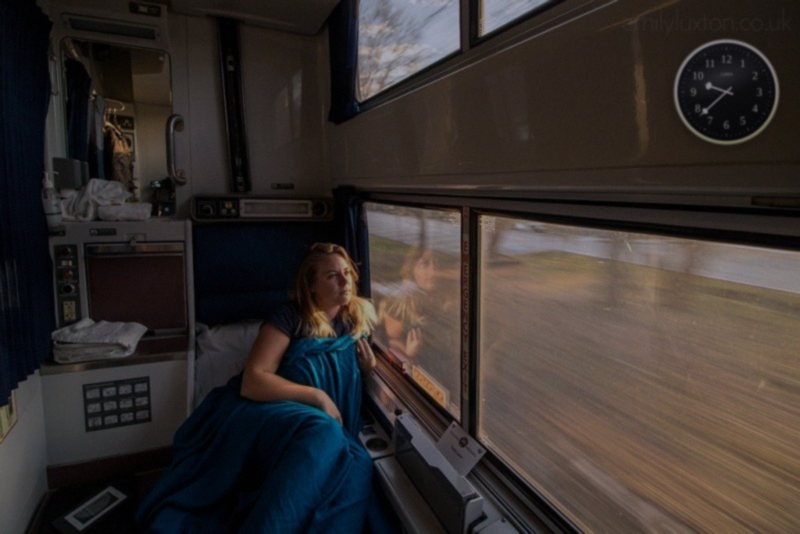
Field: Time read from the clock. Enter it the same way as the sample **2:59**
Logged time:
**9:38**
